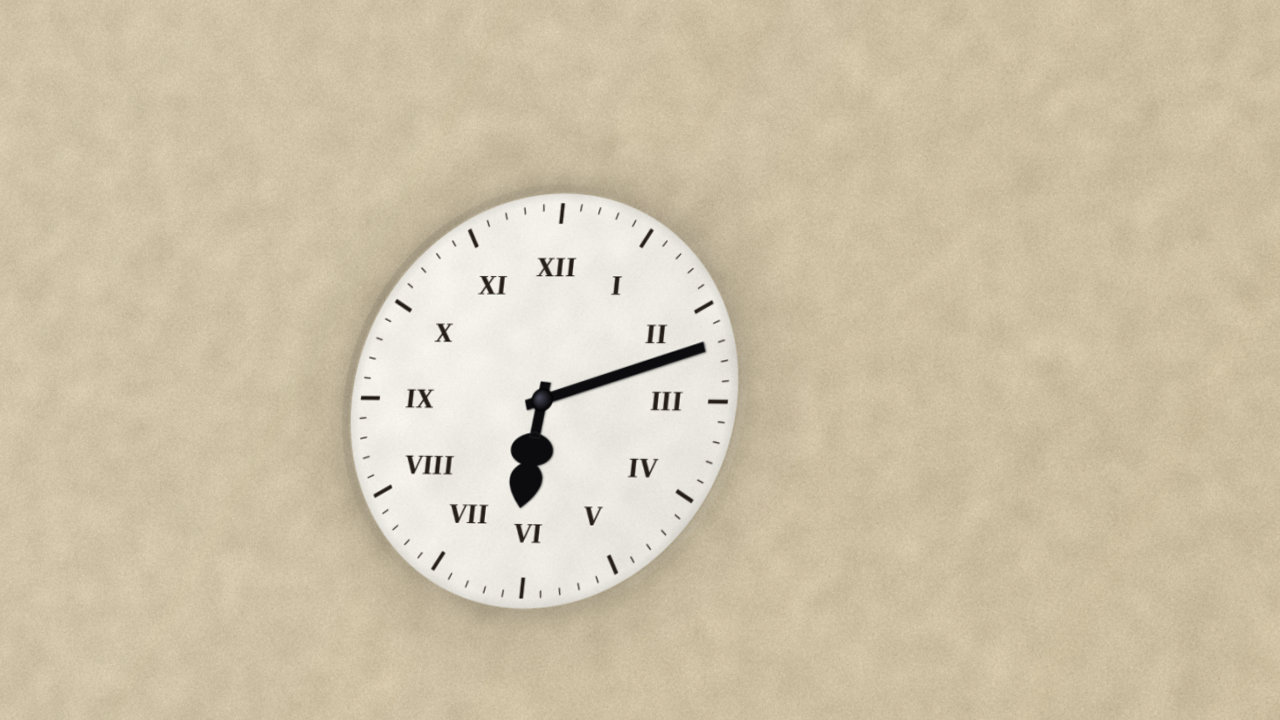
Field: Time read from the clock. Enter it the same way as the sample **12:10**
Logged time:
**6:12**
